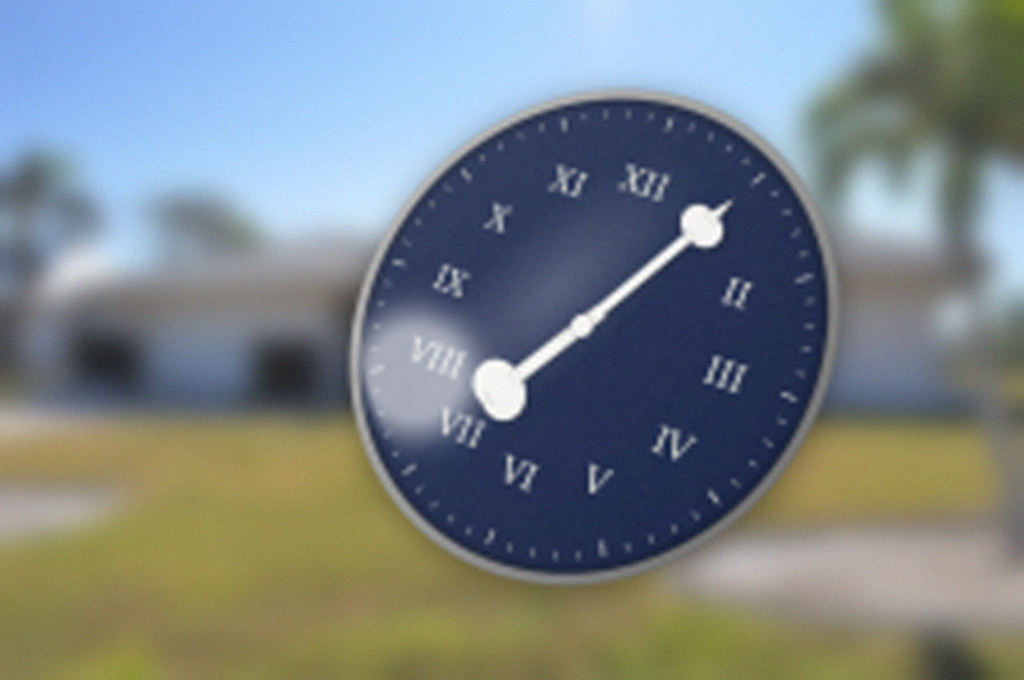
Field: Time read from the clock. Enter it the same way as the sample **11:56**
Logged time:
**7:05**
